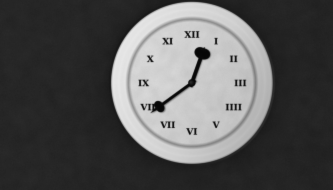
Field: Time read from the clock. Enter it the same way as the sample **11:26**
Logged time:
**12:39**
